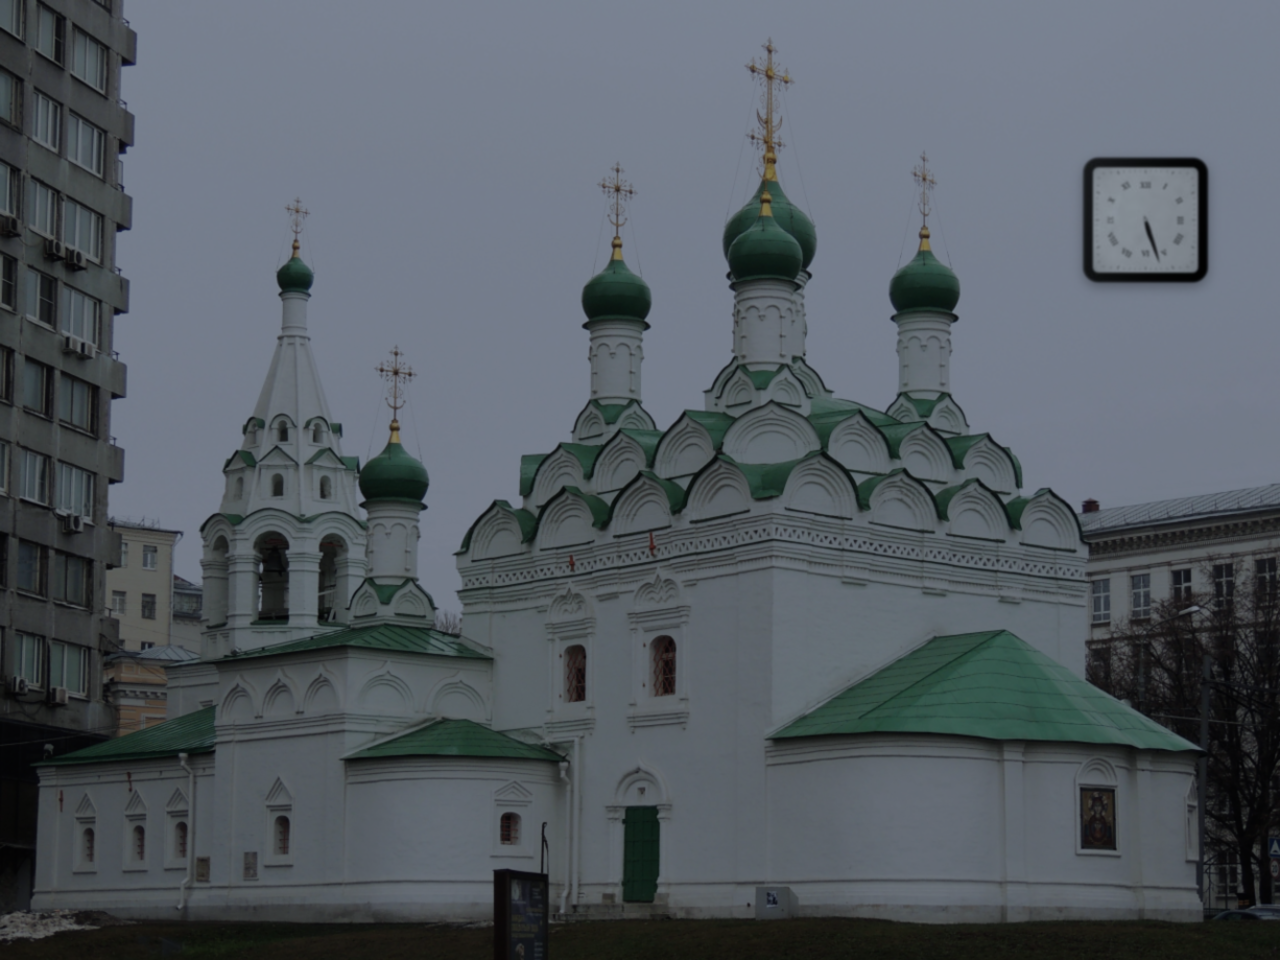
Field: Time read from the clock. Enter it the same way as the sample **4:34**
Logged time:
**5:27**
